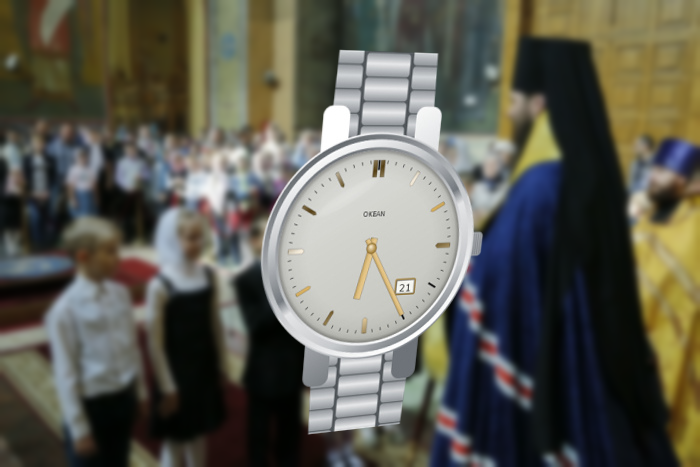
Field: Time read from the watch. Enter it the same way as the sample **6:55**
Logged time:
**6:25**
